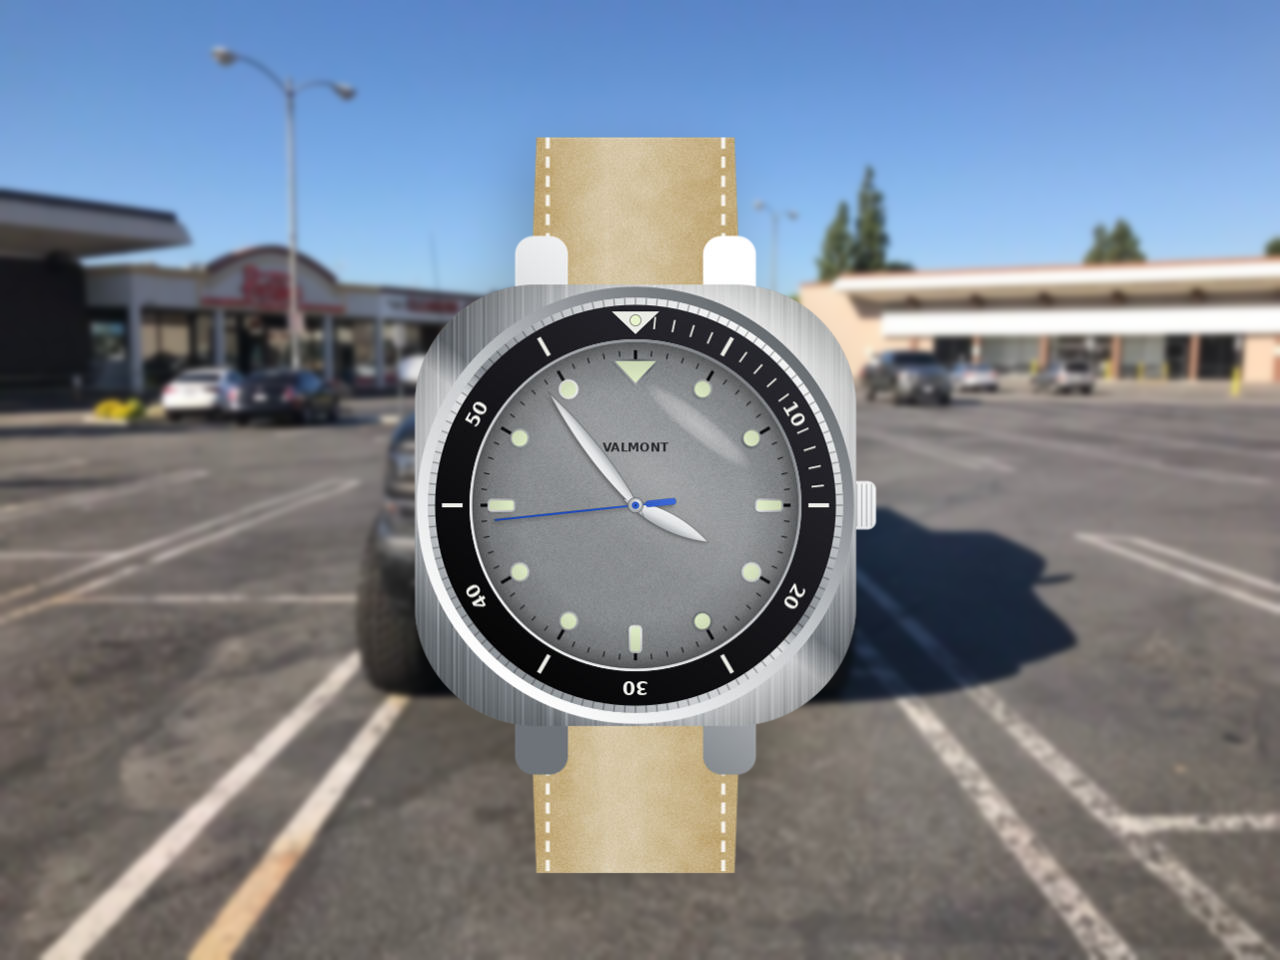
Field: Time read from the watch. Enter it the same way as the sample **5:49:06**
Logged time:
**3:53:44**
